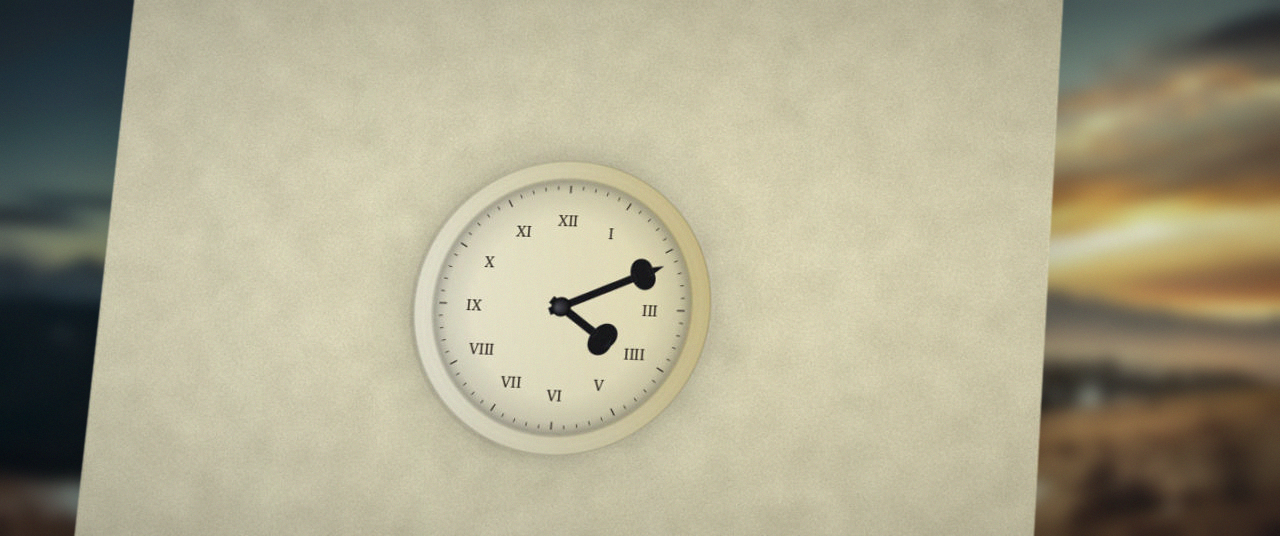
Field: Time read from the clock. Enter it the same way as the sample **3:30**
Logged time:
**4:11**
